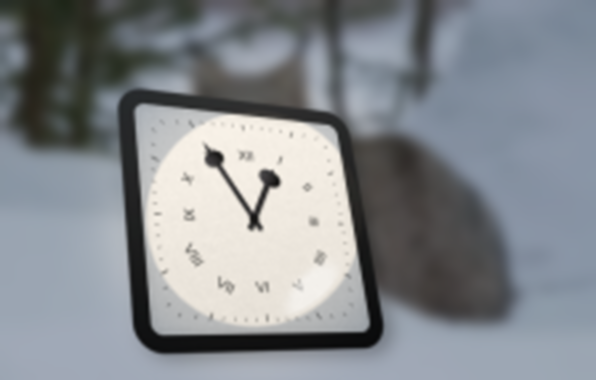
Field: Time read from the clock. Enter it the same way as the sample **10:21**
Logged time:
**12:55**
